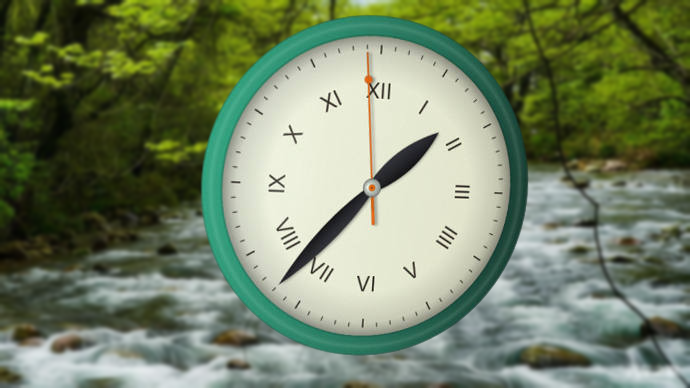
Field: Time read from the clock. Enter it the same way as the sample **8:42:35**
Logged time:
**1:36:59**
